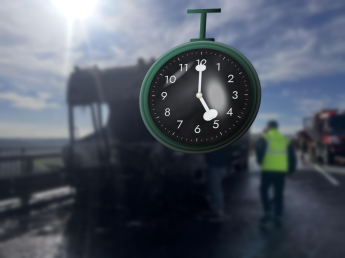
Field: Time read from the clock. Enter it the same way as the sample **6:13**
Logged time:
**5:00**
